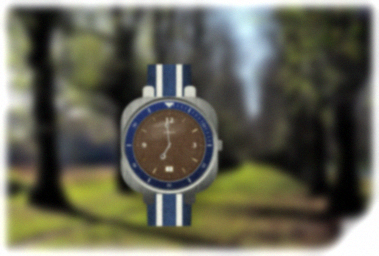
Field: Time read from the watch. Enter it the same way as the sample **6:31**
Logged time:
**6:59**
